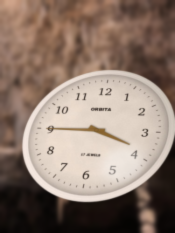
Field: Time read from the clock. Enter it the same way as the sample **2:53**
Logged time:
**3:45**
